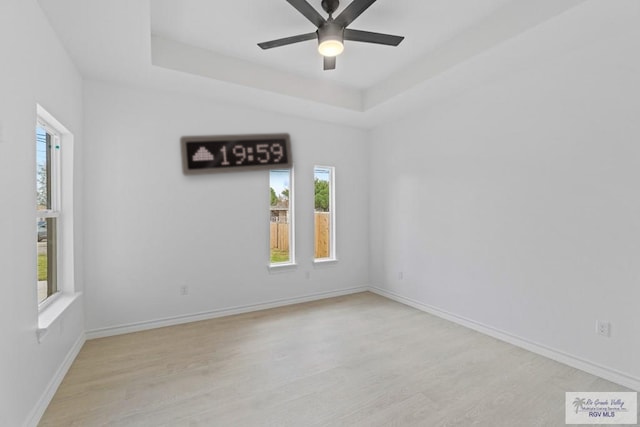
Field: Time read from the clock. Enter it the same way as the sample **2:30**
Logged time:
**19:59**
